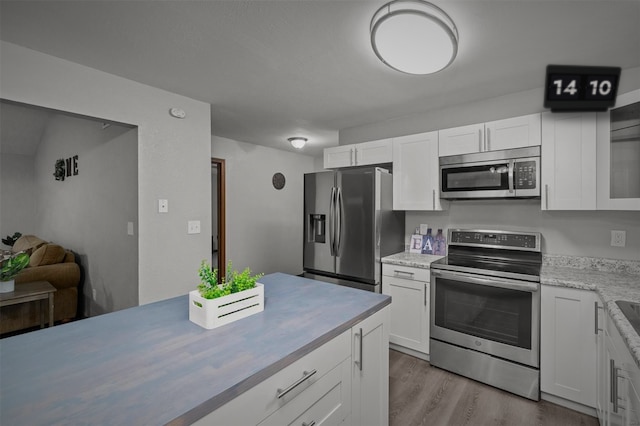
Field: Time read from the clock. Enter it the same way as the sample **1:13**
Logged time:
**14:10**
